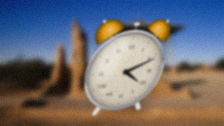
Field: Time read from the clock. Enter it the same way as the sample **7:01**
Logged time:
**4:11**
